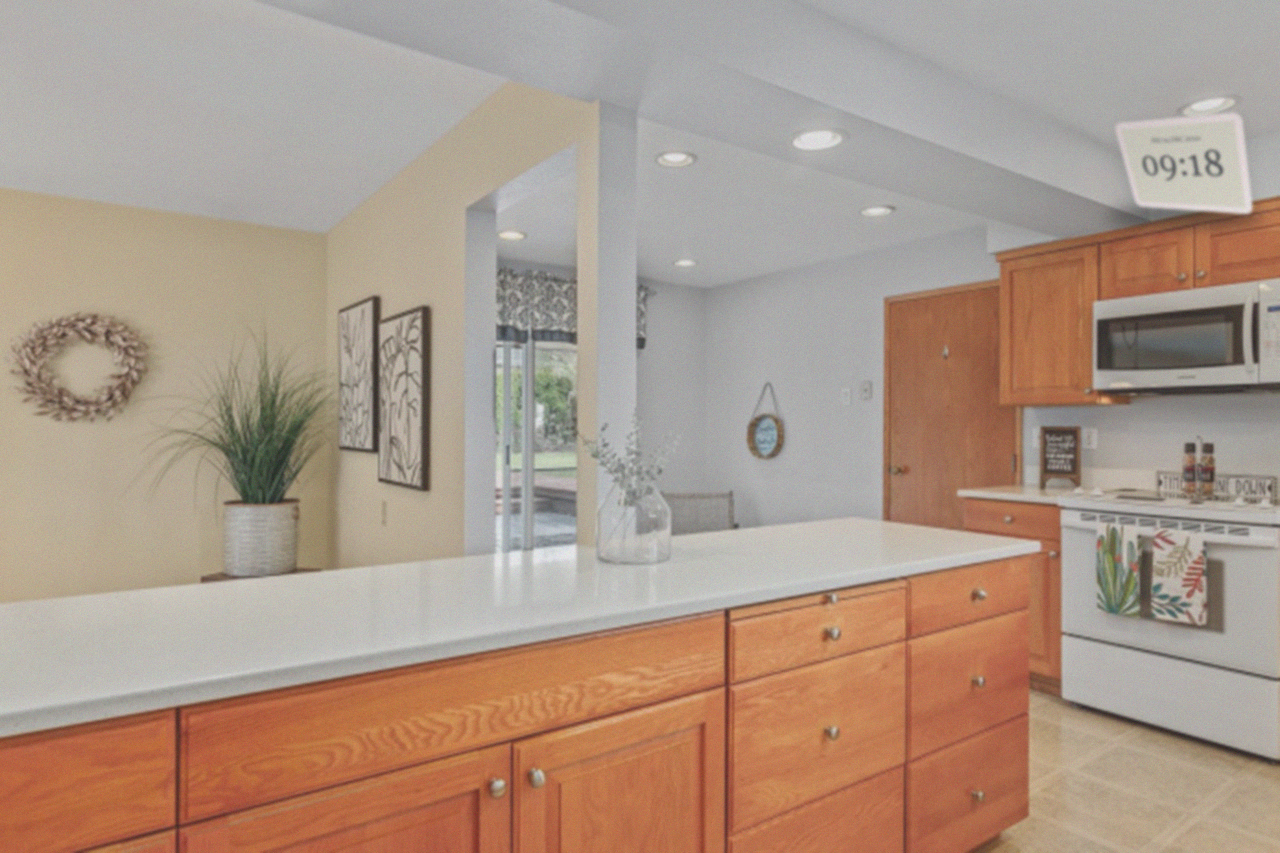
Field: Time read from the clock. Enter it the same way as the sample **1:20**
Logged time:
**9:18**
